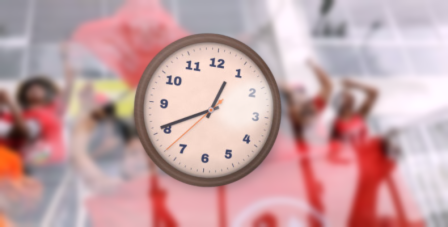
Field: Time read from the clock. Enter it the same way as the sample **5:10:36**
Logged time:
**12:40:37**
